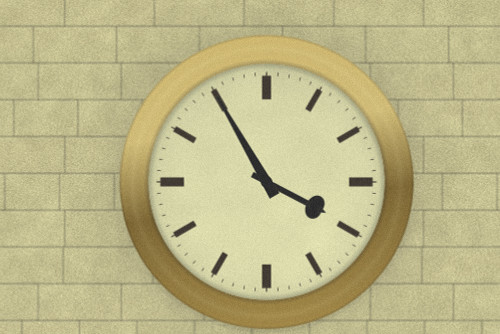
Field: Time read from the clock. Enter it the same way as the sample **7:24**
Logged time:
**3:55**
